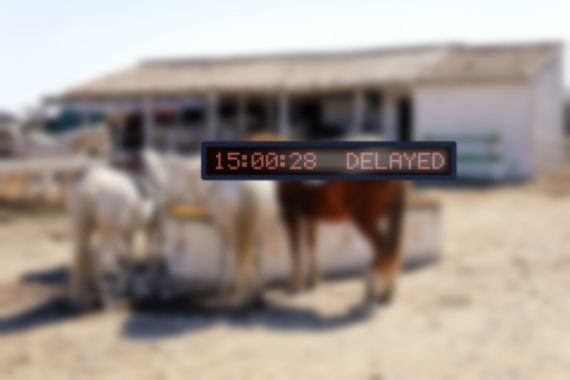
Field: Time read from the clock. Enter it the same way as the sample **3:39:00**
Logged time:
**15:00:28**
